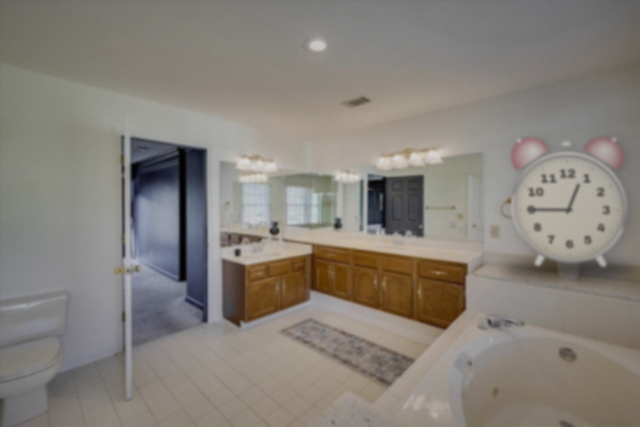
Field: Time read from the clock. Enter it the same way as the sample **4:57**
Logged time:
**12:45**
